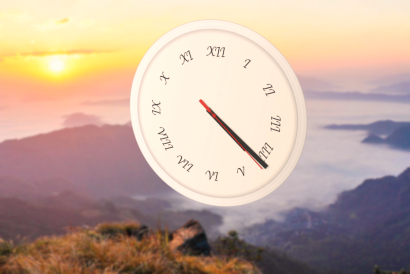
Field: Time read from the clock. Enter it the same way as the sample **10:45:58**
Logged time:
**4:21:22**
